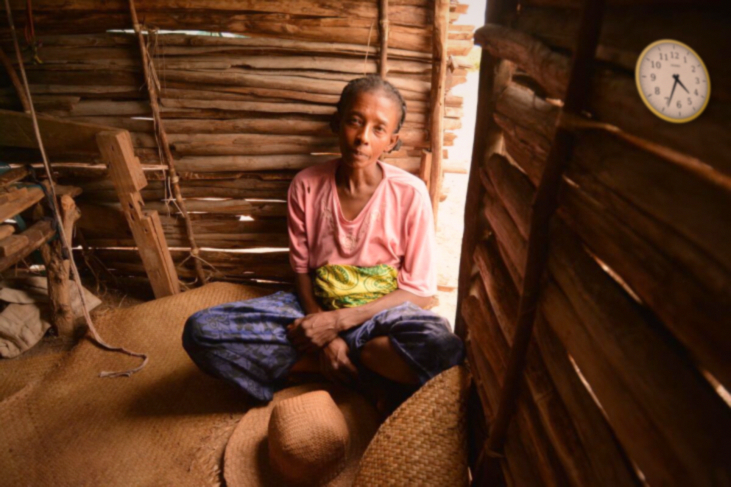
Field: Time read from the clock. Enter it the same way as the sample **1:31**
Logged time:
**4:34**
